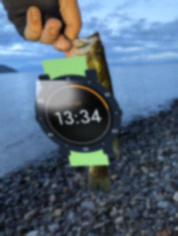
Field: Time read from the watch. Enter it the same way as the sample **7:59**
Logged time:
**13:34**
